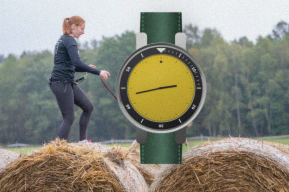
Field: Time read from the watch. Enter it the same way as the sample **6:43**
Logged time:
**2:43**
